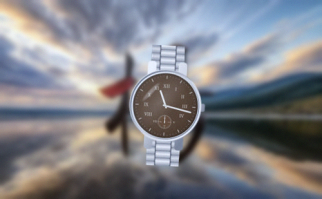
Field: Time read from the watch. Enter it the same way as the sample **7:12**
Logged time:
**11:17**
